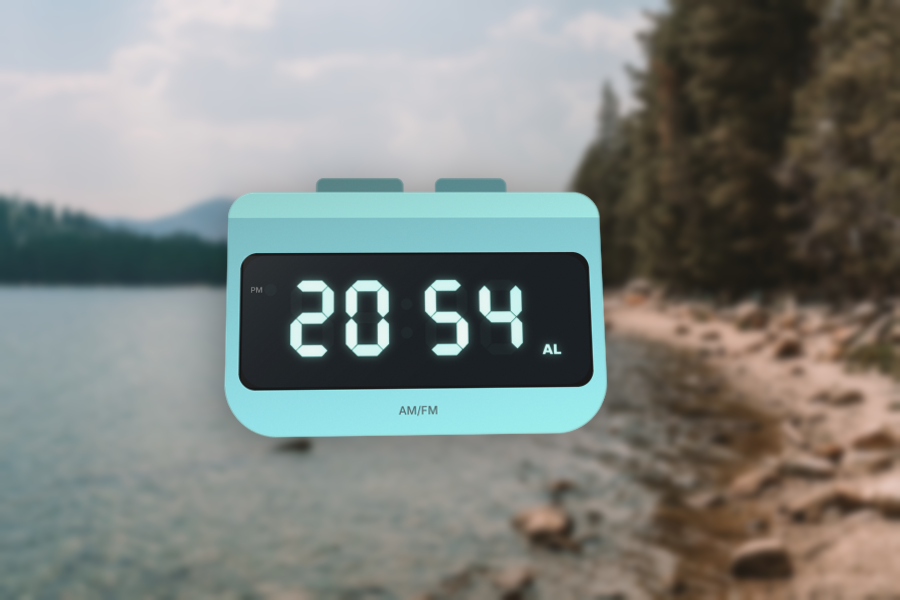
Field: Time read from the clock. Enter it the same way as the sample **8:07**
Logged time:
**20:54**
